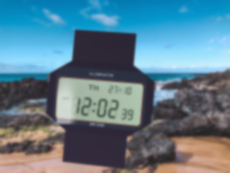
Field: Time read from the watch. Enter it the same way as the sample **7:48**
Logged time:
**12:02**
